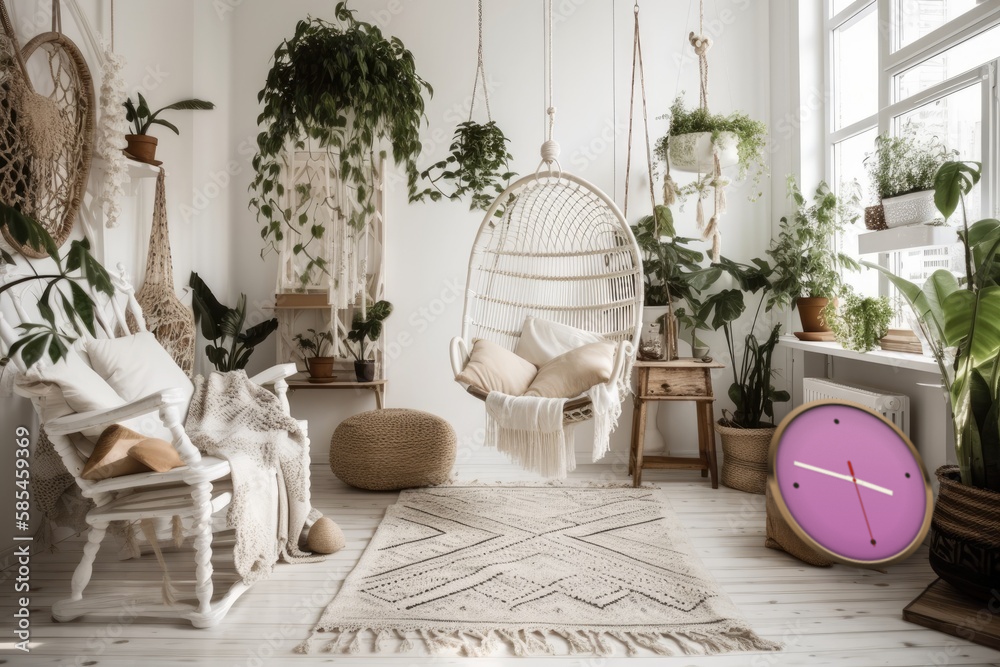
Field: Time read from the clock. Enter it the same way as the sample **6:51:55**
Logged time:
**3:48:30**
